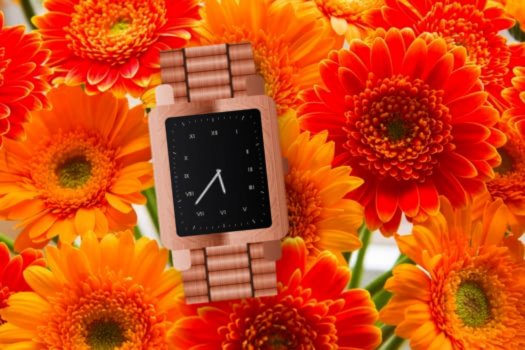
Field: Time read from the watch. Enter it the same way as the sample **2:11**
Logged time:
**5:37**
